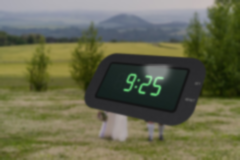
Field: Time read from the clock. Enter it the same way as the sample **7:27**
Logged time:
**9:25**
